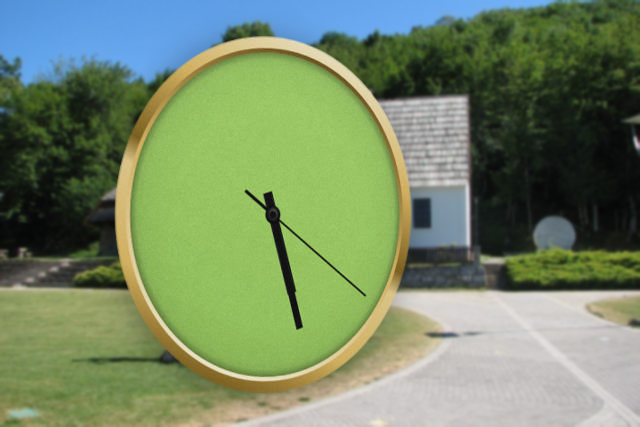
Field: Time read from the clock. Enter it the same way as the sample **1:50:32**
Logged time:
**5:27:21**
